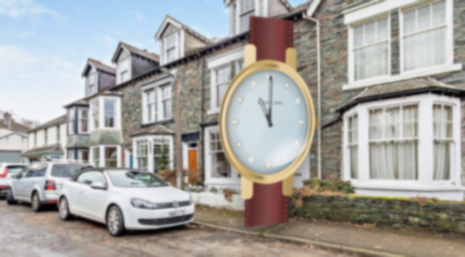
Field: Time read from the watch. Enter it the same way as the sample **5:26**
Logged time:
**11:00**
